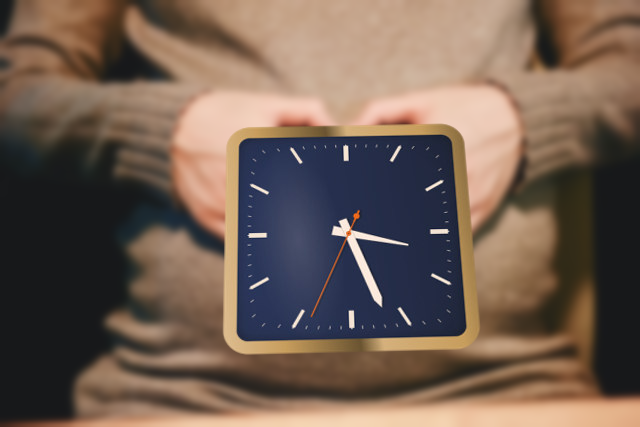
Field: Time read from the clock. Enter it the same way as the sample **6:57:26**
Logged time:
**3:26:34**
